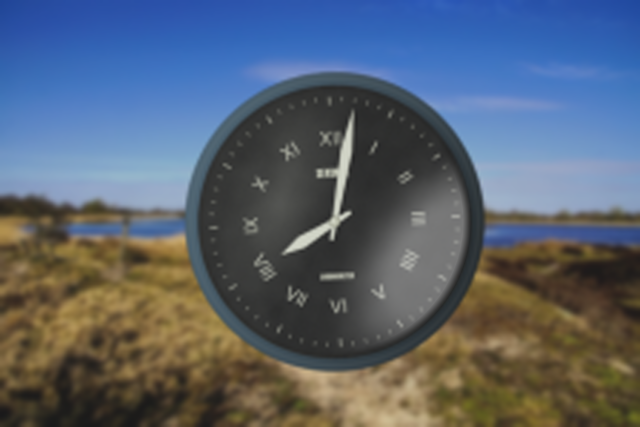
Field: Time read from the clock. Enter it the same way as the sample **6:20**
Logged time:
**8:02**
